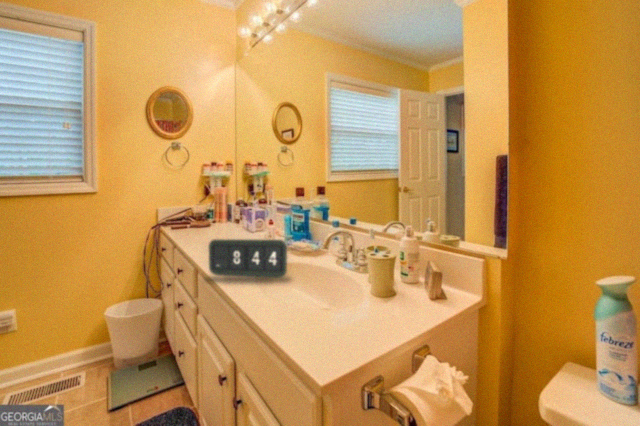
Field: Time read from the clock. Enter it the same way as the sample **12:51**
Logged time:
**8:44**
